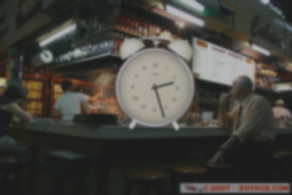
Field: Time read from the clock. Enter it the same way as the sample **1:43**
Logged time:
**2:27**
